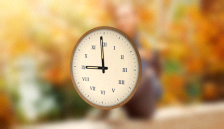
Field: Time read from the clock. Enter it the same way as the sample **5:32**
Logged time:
**8:59**
